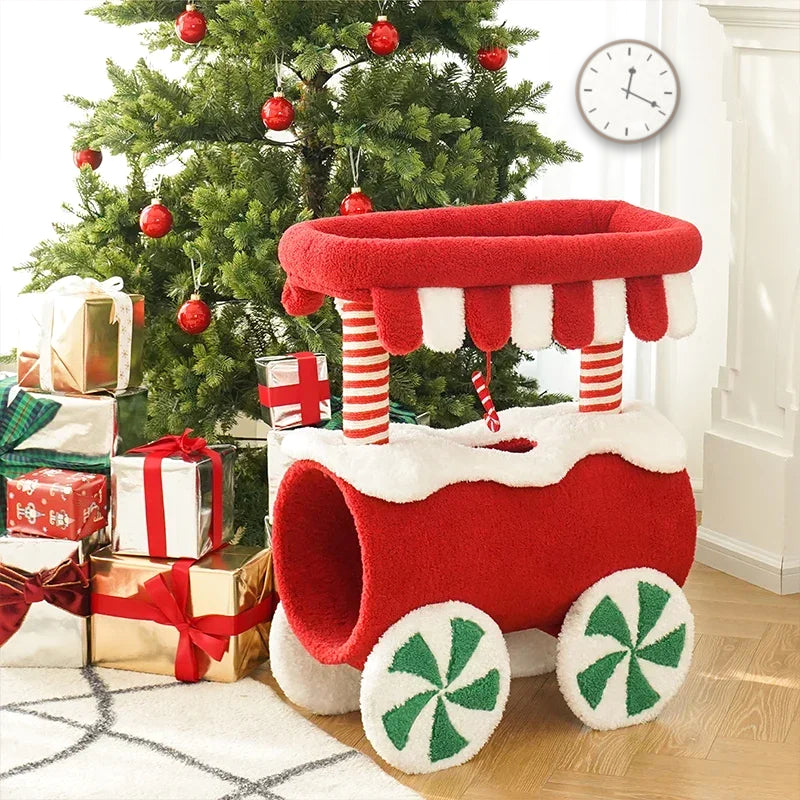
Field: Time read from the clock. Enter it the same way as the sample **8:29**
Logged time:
**12:19**
